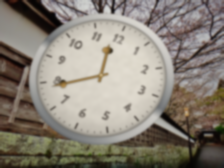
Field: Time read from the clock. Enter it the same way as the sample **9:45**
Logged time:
**11:39**
